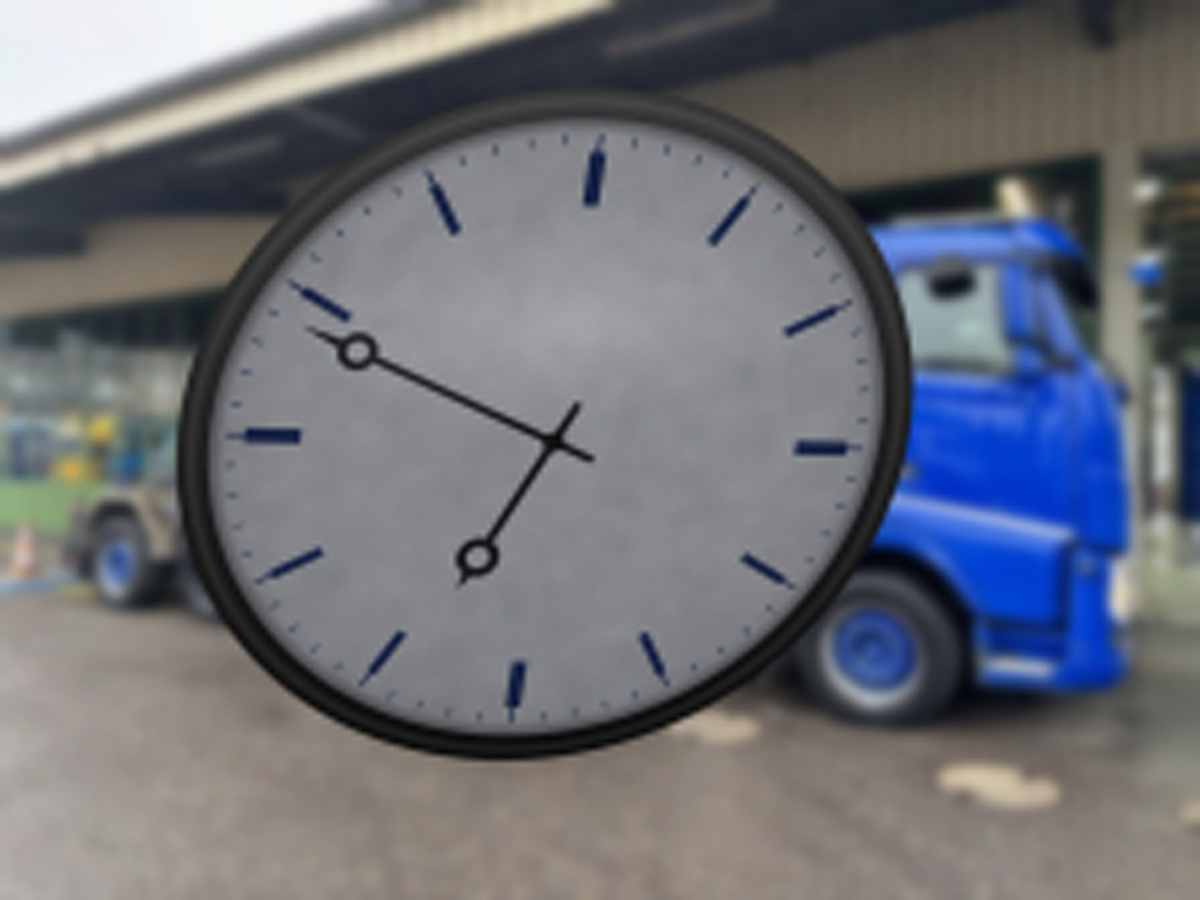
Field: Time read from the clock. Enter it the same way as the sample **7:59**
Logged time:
**6:49**
